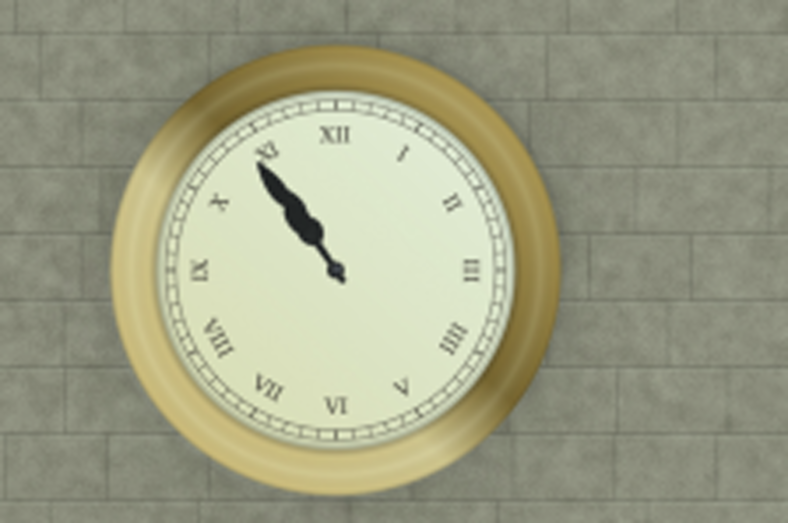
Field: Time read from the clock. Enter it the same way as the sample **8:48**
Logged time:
**10:54**
